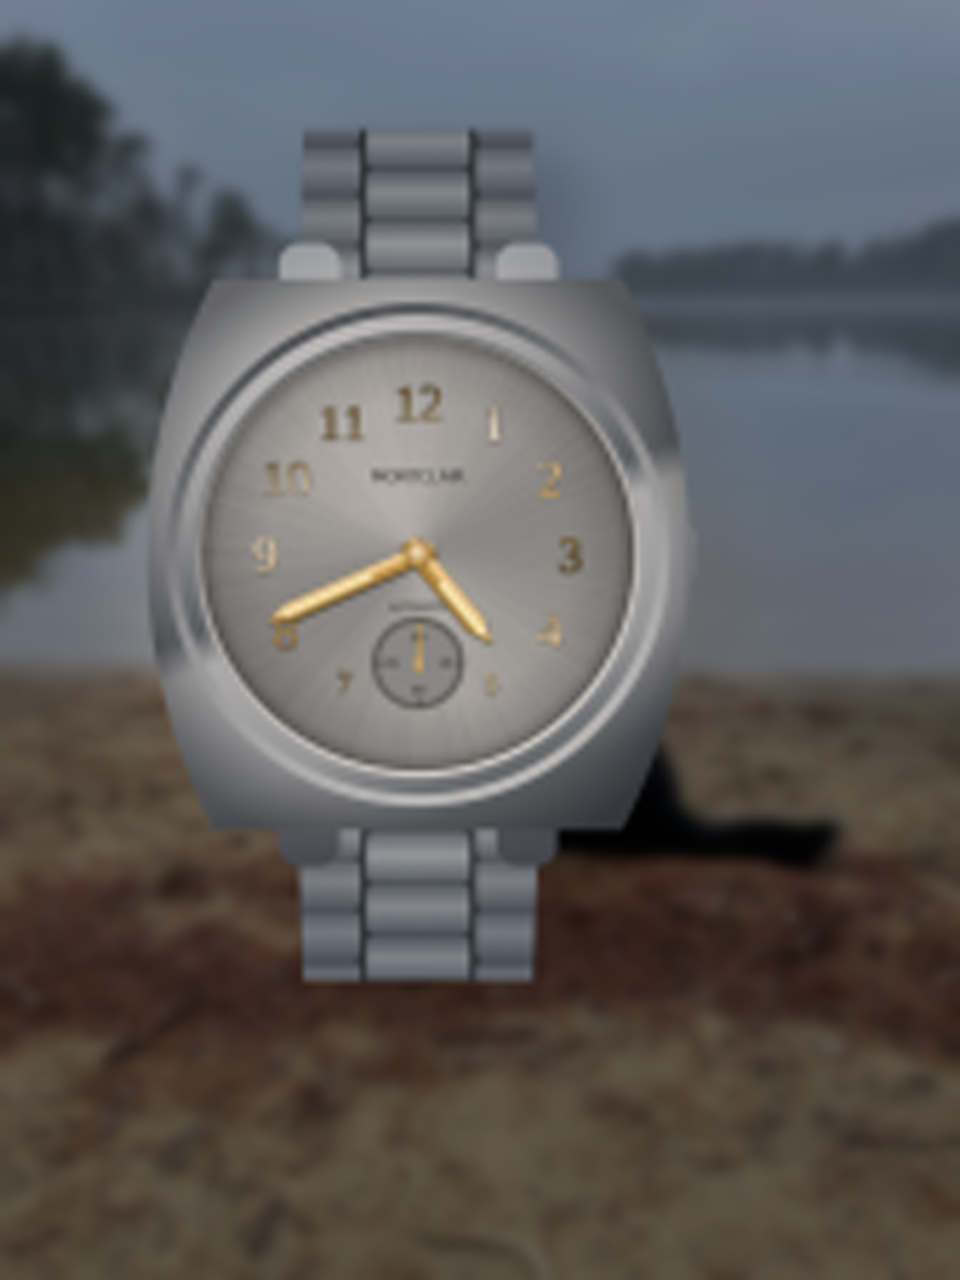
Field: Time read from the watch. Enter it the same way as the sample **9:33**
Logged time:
**4:41**
